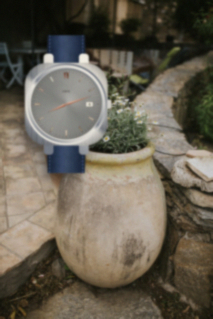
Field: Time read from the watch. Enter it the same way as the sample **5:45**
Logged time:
**8:12**
